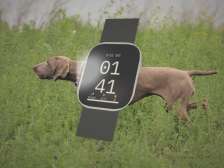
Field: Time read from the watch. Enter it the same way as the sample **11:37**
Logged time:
**1:41**
